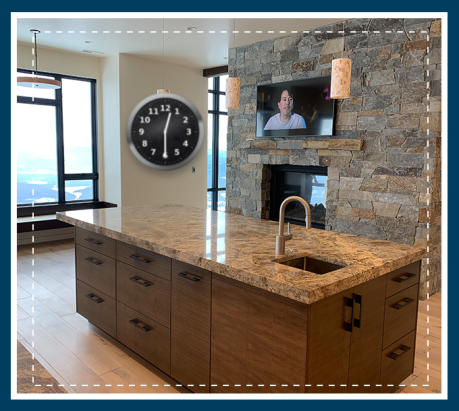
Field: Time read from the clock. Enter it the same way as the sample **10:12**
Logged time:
**12:30**
